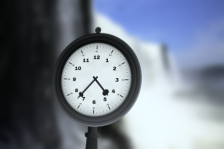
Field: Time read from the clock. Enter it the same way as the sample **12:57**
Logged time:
**4:37**
